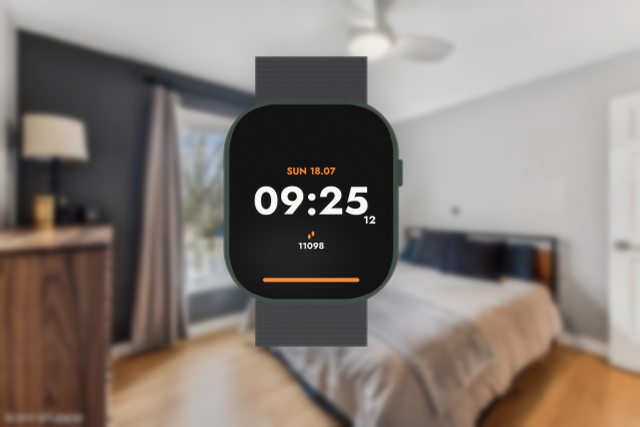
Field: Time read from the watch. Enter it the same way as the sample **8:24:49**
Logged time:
**9:25:12**
